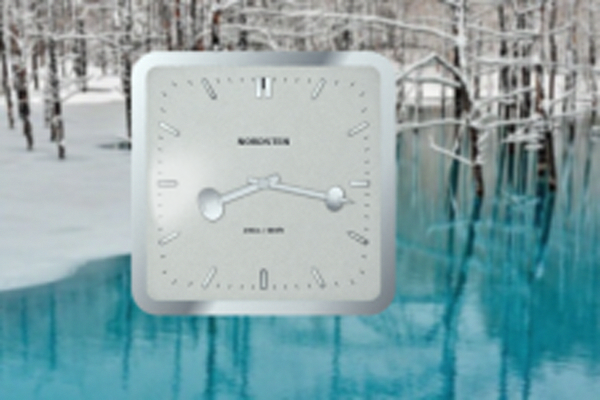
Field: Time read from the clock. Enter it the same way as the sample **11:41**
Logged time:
**8:17**
